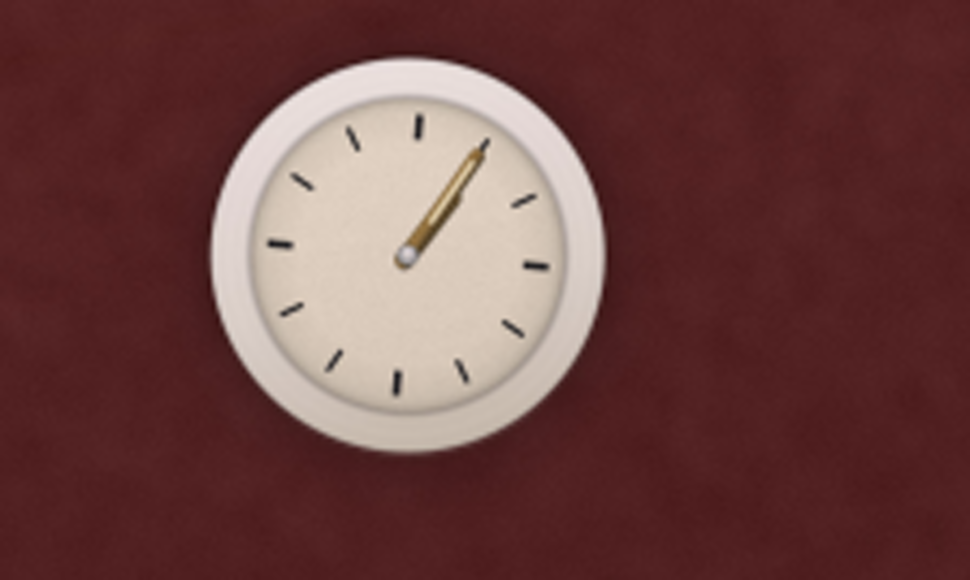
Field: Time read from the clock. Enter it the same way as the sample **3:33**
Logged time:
**1:05**
